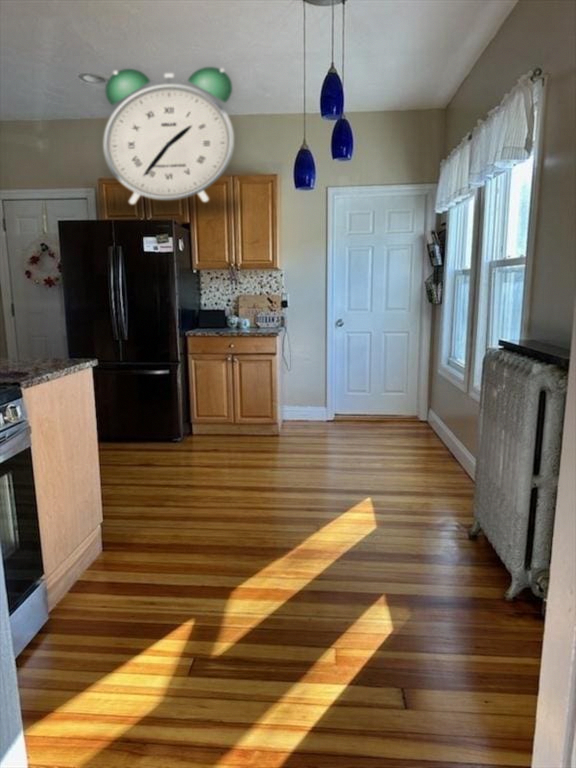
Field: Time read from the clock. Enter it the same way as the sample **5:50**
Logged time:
**1:36**
